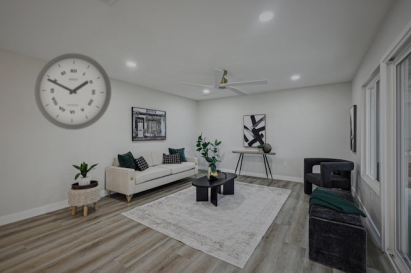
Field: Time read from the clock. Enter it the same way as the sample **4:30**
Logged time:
**1:49**
